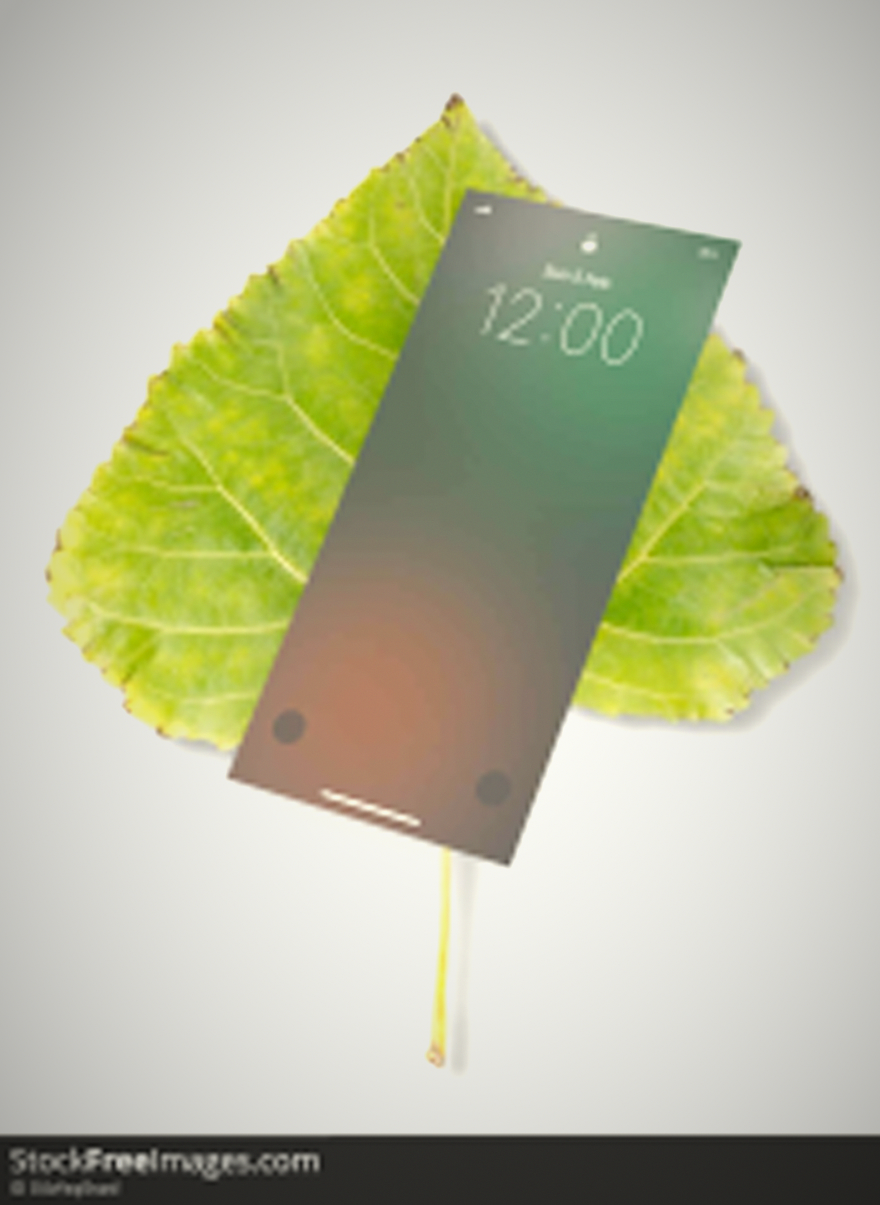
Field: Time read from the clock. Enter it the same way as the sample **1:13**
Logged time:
**12:00**
